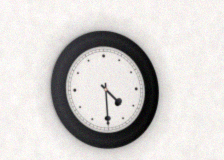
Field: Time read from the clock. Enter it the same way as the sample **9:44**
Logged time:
**4:30**
